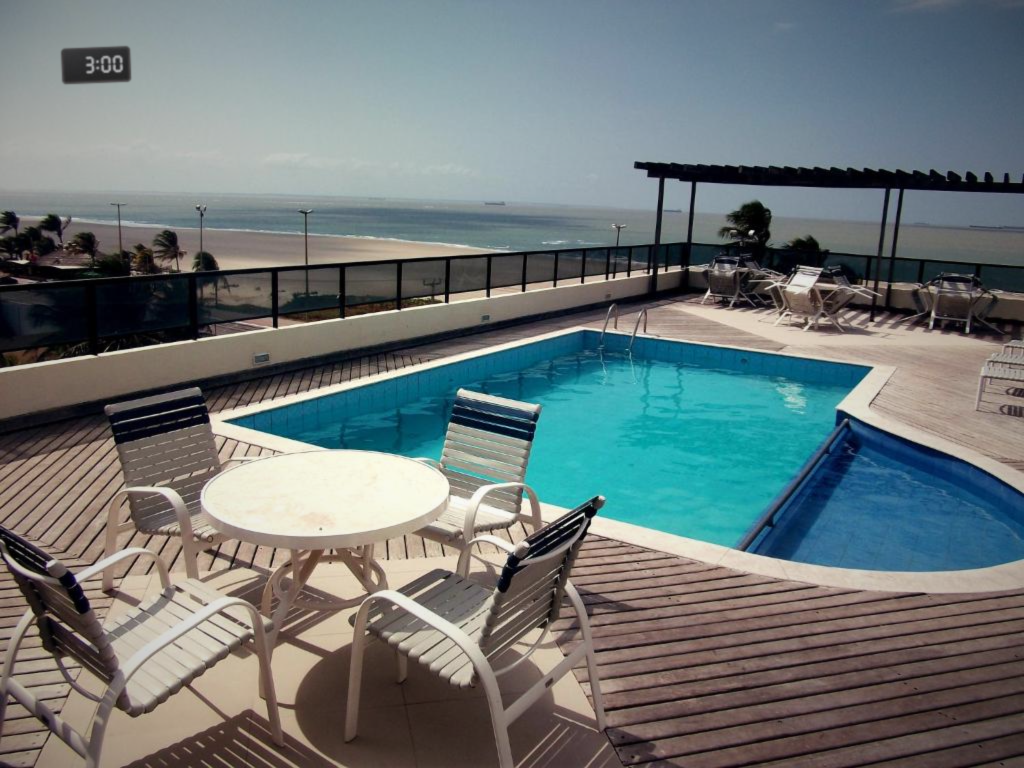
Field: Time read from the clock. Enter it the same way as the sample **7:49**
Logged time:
**3:00**
